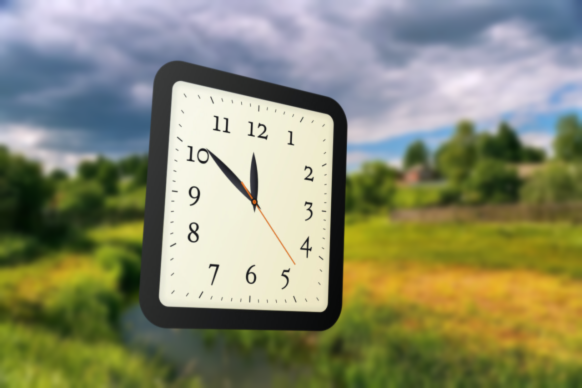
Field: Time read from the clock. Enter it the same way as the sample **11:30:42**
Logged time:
**11:51:23**
